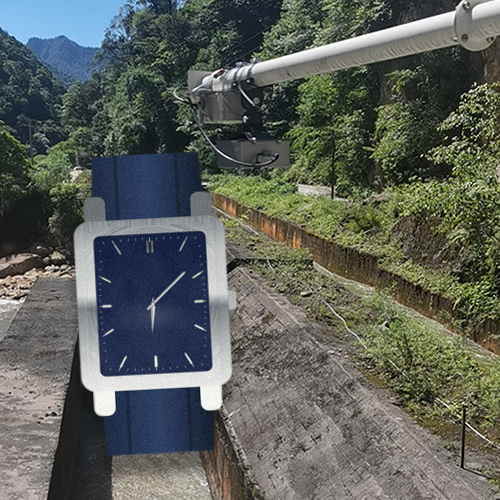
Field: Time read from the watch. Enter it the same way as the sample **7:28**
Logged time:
**6:08**
